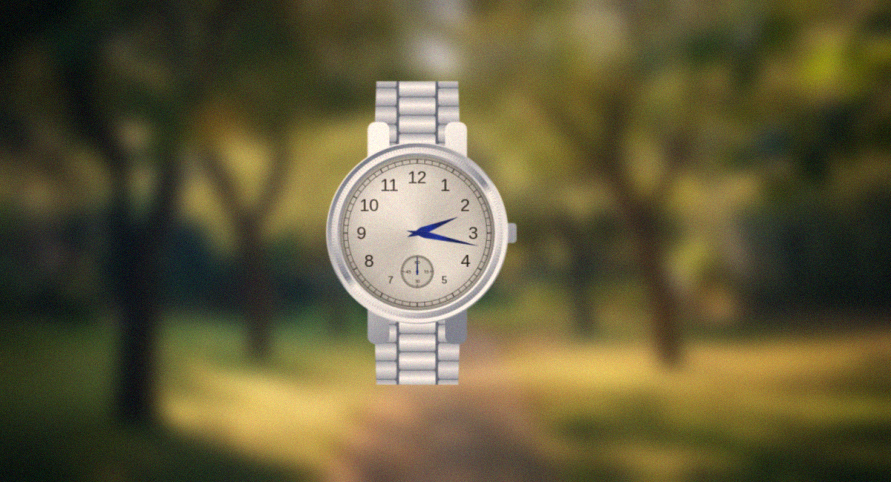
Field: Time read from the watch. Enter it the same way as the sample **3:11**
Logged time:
**2:17**
